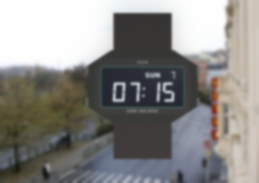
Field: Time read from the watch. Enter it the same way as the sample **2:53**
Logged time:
**7:15**
